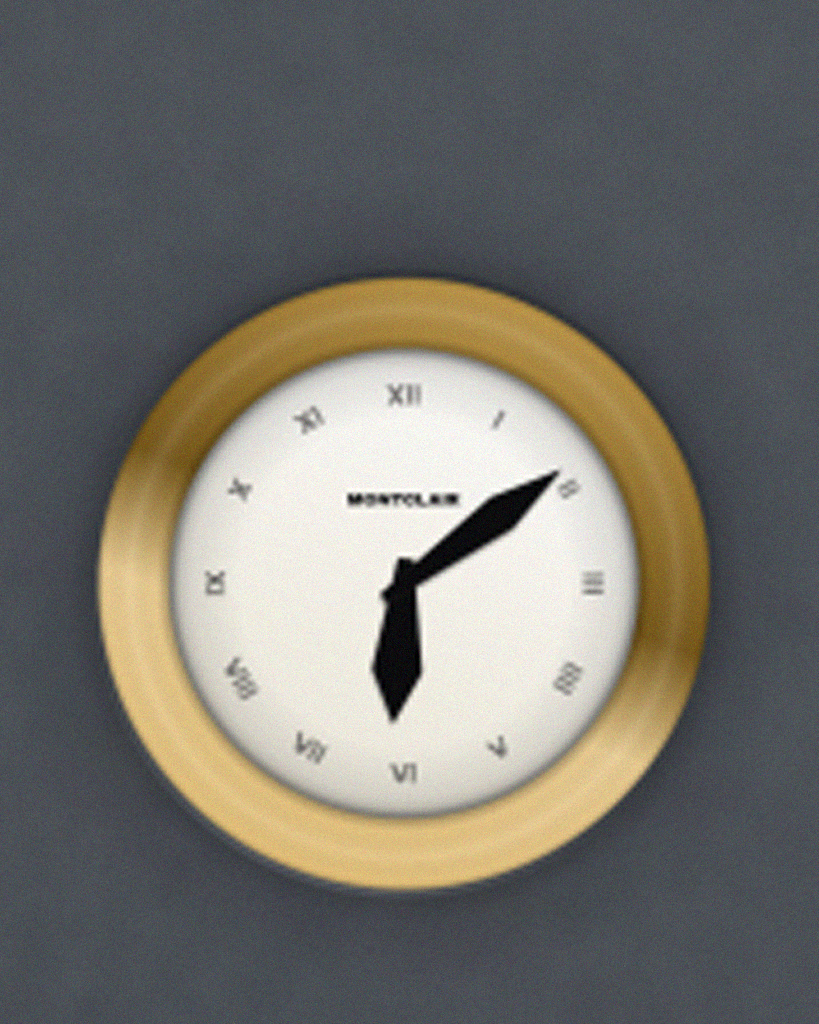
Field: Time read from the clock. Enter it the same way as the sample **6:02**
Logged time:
**6:09**
